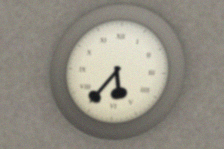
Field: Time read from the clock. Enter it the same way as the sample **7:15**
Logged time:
**5:36**
